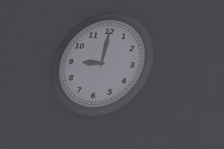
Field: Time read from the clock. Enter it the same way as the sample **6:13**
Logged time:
**9:00**
